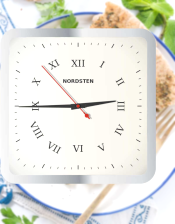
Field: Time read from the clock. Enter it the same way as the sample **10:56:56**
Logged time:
**2:44:53**
